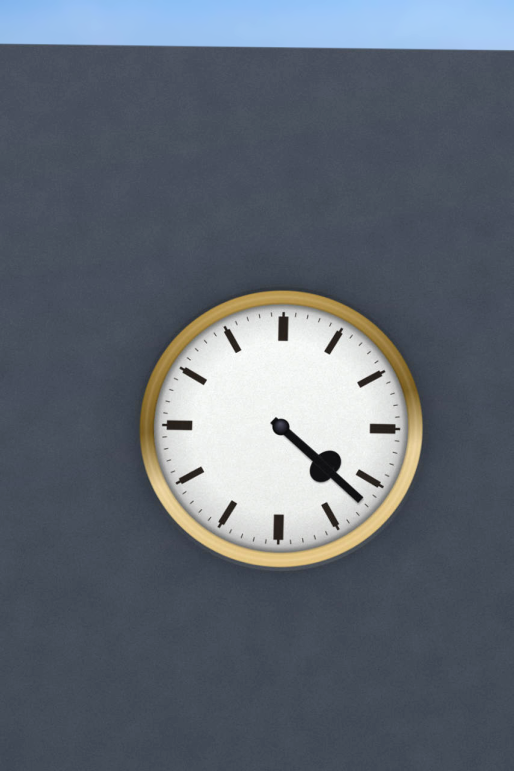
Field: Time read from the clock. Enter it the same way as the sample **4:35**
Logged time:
**4:22**
